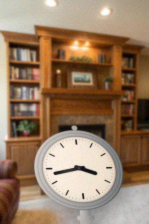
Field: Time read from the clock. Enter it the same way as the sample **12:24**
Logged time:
**3:43**
